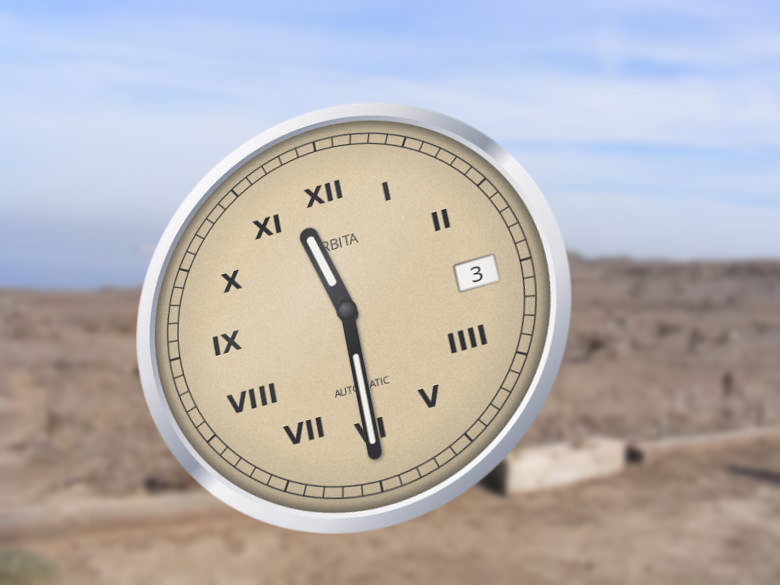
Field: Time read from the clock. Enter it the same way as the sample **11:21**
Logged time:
**11:30**
